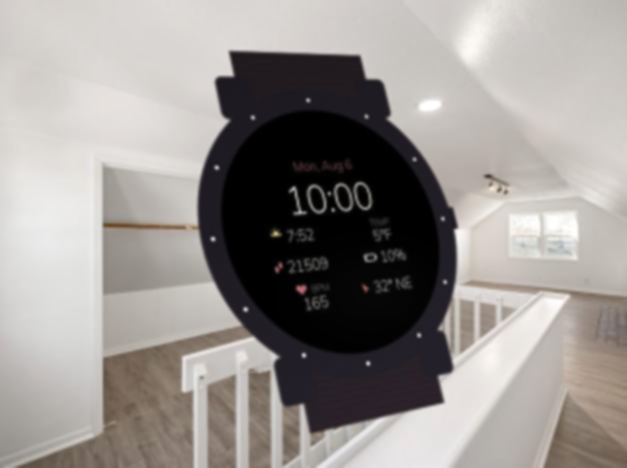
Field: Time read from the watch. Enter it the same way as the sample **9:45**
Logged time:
**10:00**
